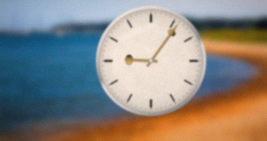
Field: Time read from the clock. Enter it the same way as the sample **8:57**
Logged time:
**9:06**
